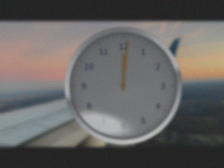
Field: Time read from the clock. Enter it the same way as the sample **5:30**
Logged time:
**12:01**
